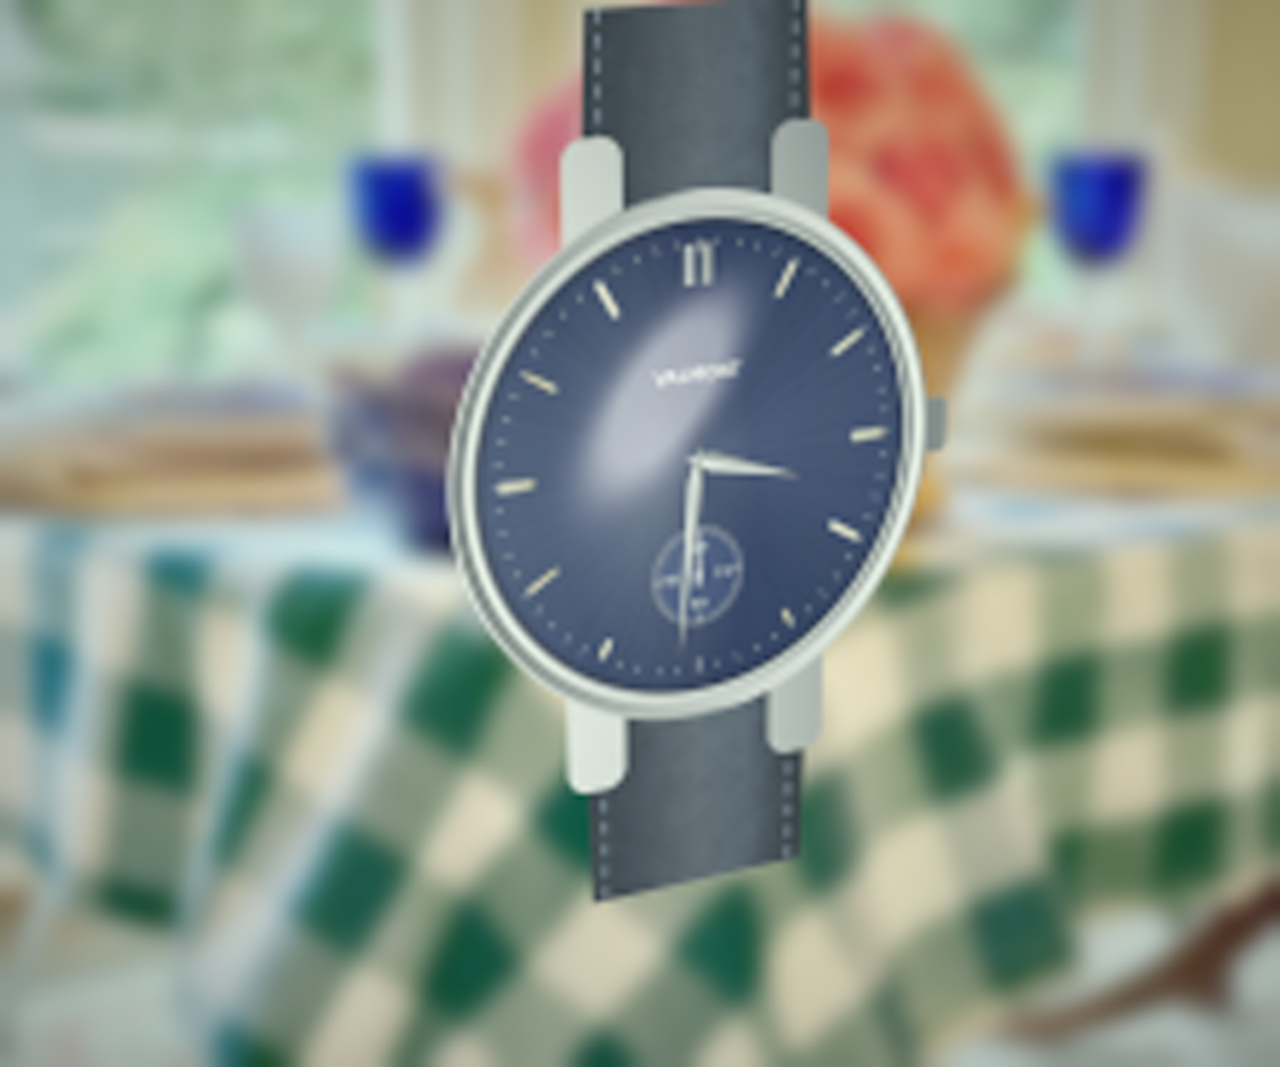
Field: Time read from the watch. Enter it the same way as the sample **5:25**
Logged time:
**3:31**
